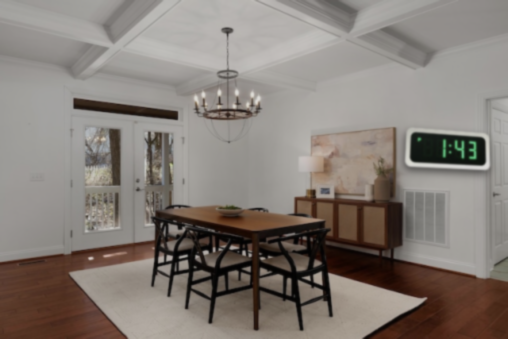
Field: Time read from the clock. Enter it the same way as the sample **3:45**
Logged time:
**1:43**
